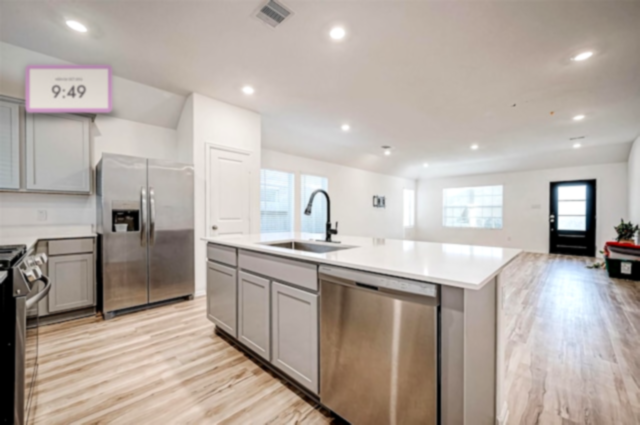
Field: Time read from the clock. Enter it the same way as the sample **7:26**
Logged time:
**9:49**
